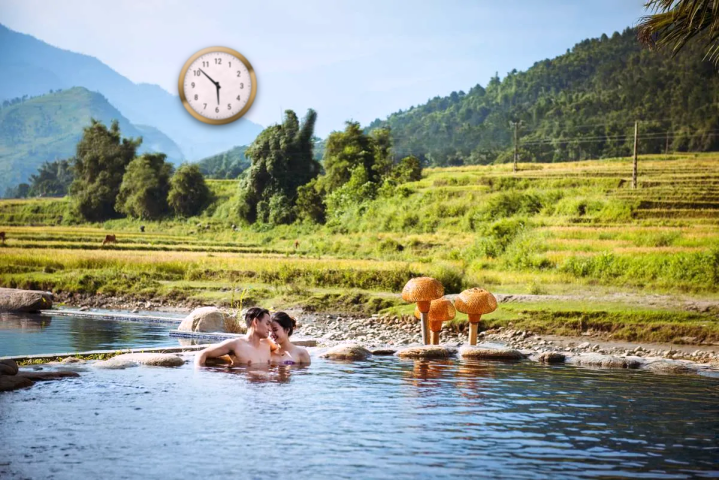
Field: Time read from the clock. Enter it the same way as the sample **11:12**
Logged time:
**5:52**
